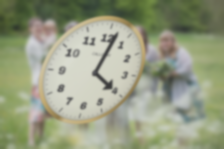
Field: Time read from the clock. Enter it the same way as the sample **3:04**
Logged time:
**4:02**
